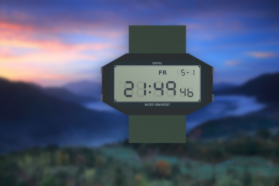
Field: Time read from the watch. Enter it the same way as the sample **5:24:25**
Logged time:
**21:49:46**
